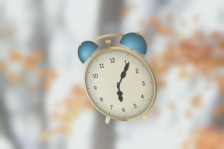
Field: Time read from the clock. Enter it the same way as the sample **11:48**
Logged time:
**6:06**
